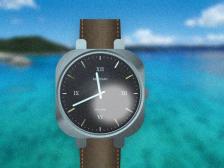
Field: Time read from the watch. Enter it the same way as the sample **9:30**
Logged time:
**11:41**
